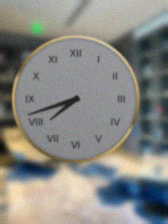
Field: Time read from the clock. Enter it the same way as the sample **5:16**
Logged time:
**7:42**
